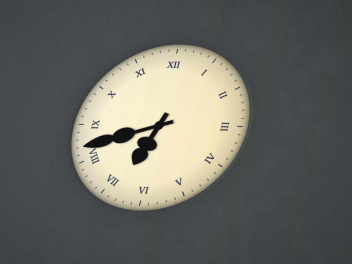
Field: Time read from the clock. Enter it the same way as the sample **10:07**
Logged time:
**6:42**
